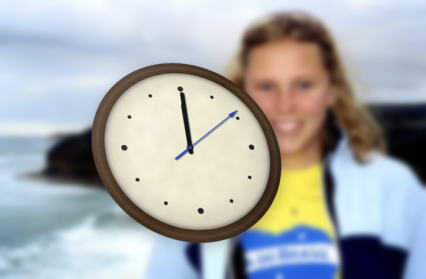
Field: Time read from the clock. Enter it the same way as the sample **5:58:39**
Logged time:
**12:00:09**
